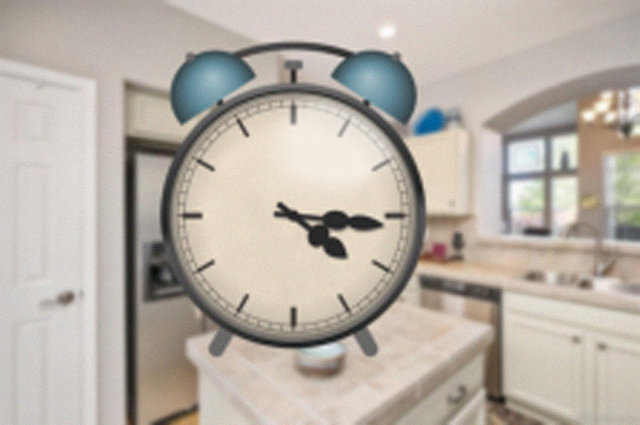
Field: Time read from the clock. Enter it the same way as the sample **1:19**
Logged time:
**4:16**
